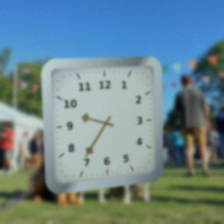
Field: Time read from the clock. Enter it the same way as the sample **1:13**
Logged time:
**9:36**
